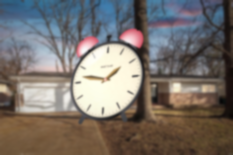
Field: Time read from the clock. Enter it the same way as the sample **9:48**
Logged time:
**1:47**
